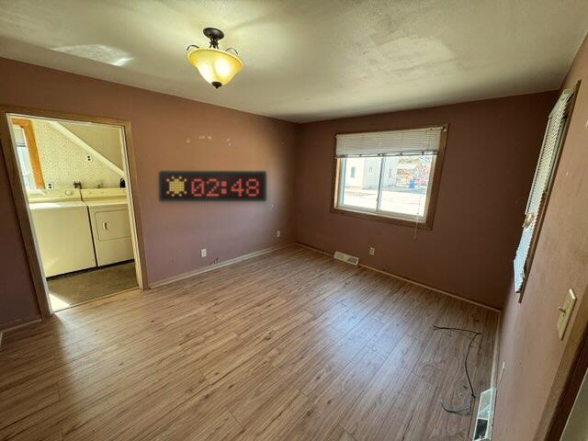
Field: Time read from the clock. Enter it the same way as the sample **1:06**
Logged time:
**2:48**
